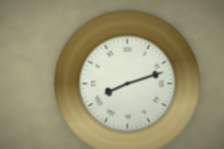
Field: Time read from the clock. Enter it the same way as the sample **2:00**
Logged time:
**8:12**
